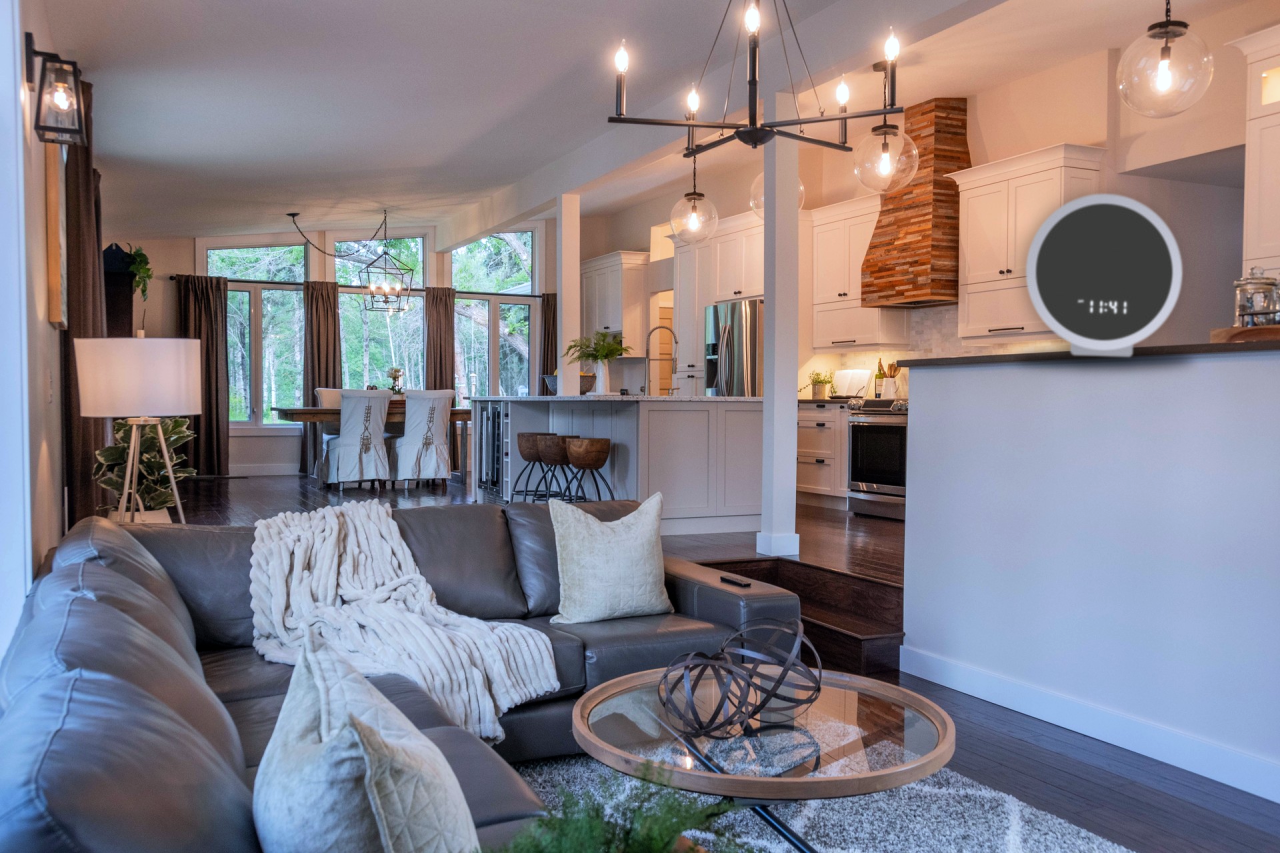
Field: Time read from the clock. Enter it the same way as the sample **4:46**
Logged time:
**11:41**
